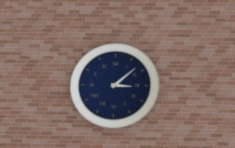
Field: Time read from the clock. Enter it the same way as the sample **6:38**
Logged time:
**3:08**
